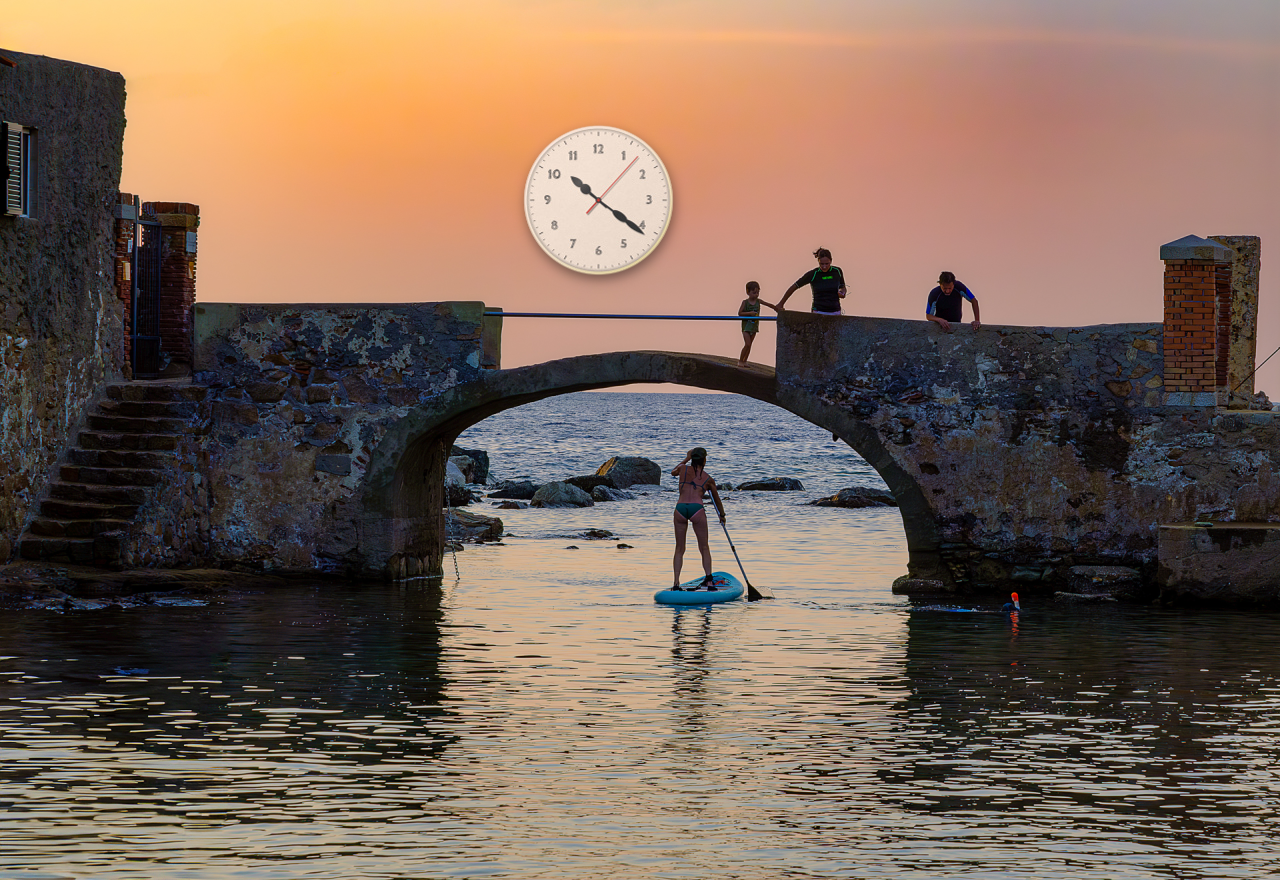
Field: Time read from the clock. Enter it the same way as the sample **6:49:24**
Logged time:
**10:21:07**
